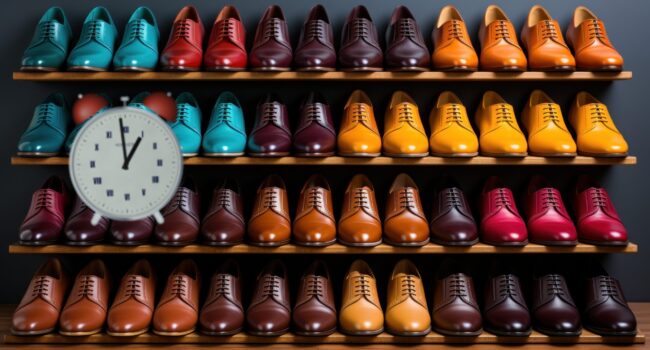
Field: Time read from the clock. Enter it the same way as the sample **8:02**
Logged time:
**12:59**
